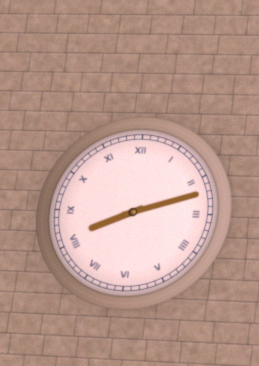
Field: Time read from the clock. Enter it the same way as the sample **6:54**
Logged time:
**8:12**
